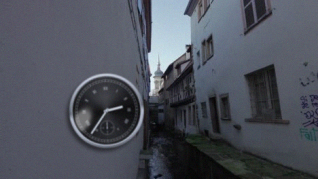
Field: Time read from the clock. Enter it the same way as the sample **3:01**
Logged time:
**2:36**
